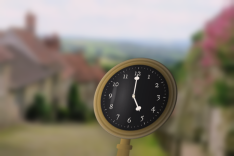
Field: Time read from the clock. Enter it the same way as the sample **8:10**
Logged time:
**5:00**
